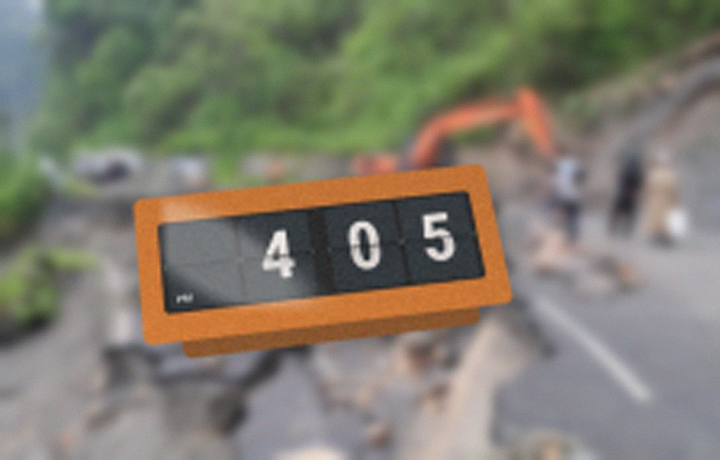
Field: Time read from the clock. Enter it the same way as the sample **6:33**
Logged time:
**4:05**
